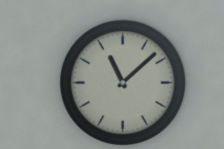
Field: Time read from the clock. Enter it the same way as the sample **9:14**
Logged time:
**11:08**
